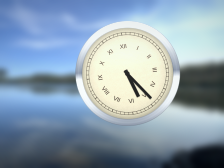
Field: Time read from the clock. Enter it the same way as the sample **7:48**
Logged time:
**5:24**
